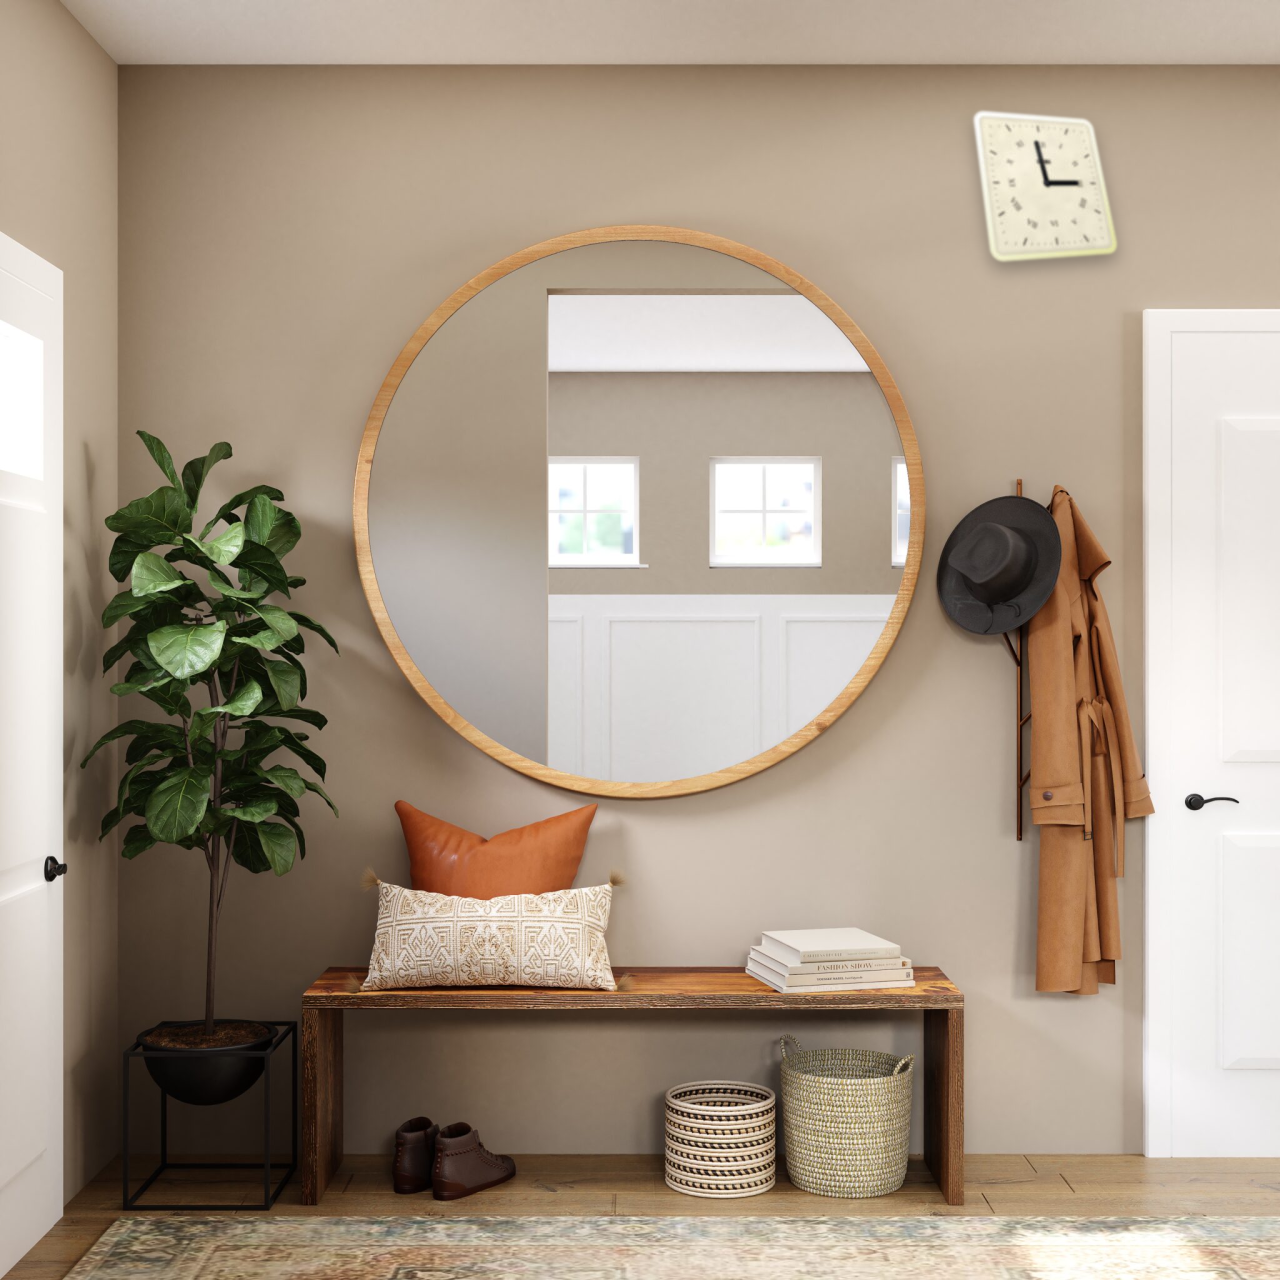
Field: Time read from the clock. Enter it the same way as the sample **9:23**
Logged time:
**2:59**
